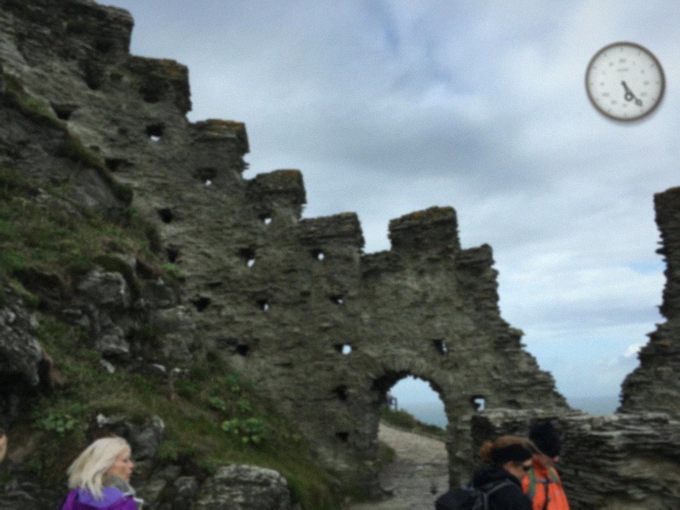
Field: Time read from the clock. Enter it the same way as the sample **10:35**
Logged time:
**5:24**
